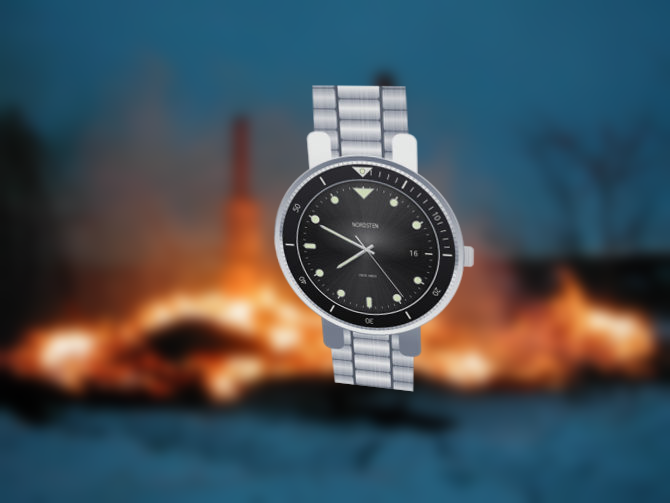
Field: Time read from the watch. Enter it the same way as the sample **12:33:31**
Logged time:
**7:49:24**
